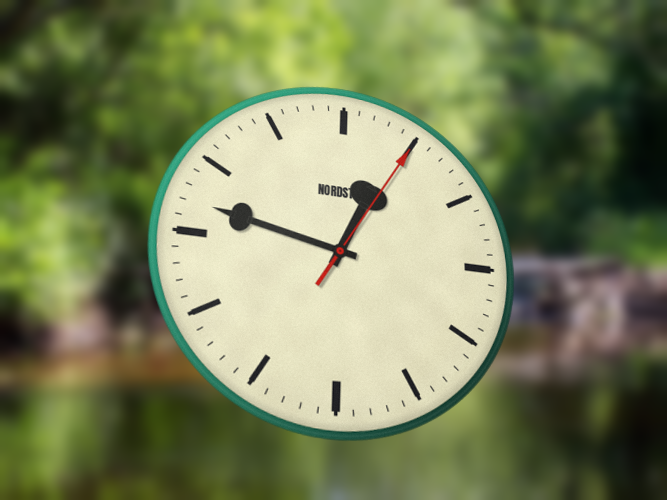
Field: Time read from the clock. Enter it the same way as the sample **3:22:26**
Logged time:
**12:47:05**
